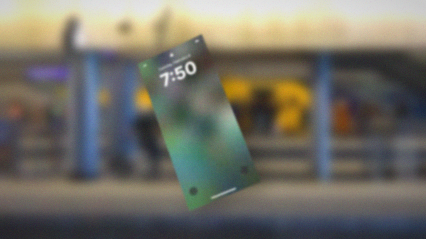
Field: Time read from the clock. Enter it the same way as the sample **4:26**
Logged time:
**7:50**
